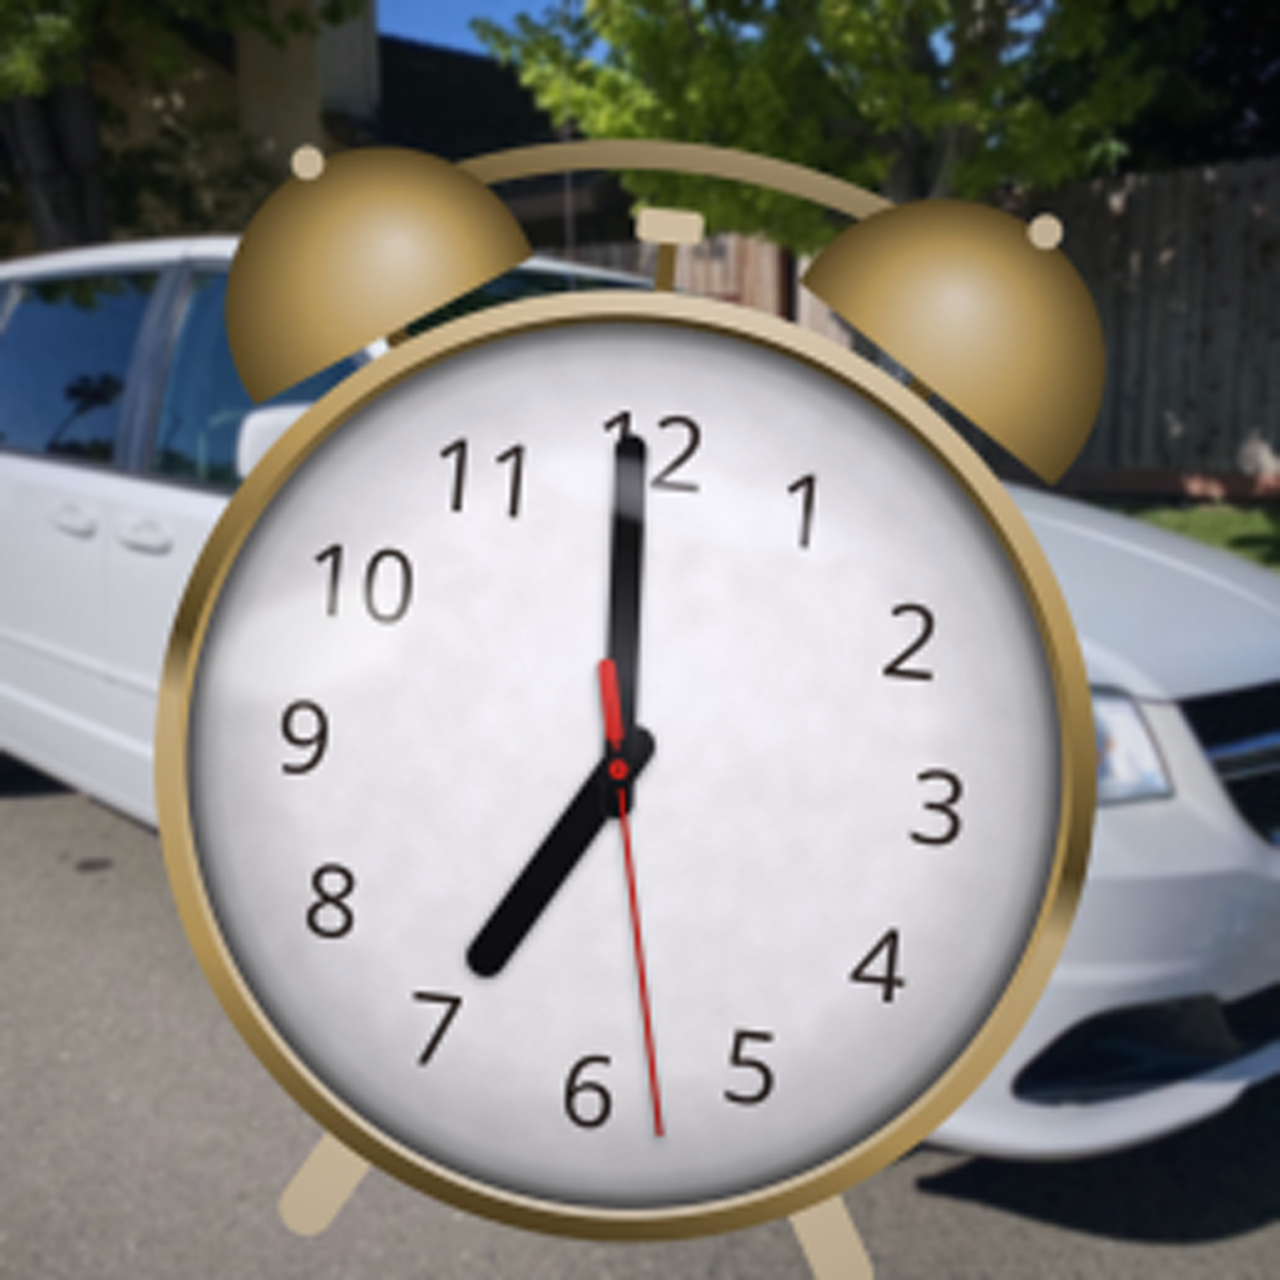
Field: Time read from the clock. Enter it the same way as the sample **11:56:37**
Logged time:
**6:59:28**
